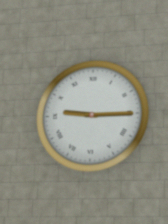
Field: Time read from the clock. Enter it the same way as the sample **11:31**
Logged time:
**9:15**
